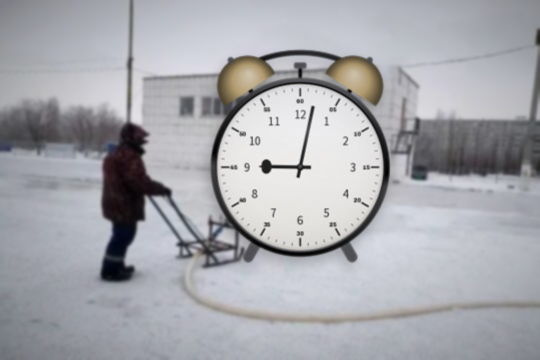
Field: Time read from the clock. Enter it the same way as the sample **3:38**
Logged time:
**9:02**
